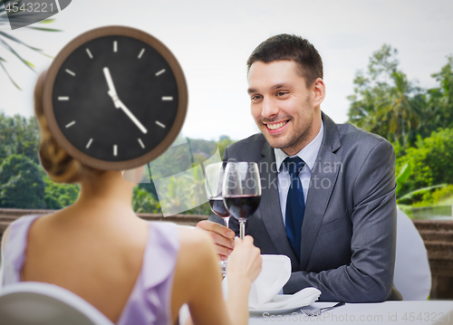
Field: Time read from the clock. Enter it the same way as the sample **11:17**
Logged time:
**11:23**
